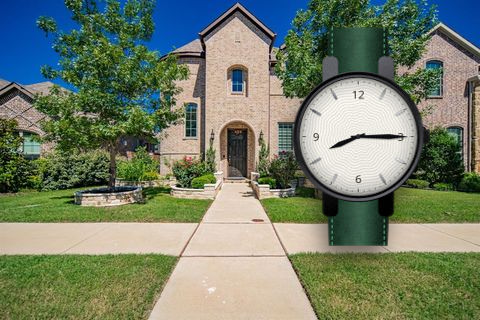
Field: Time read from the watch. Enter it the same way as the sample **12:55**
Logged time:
**8:15**
